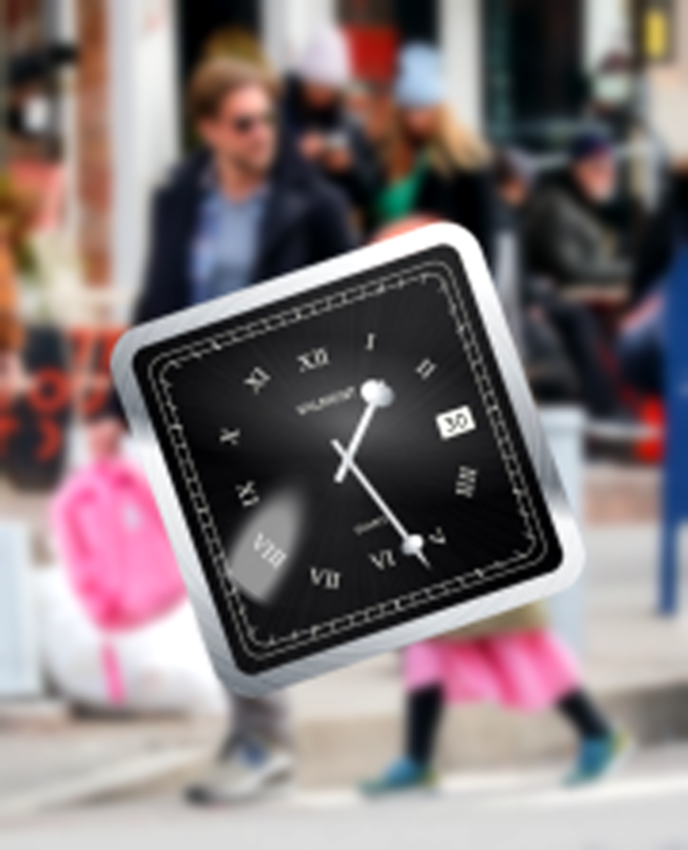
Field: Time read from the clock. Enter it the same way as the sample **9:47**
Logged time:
**1:27**
